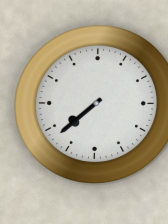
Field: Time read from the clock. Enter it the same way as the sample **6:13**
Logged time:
**7:38**
